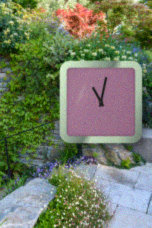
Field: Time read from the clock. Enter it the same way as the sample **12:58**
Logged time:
**11:02**
